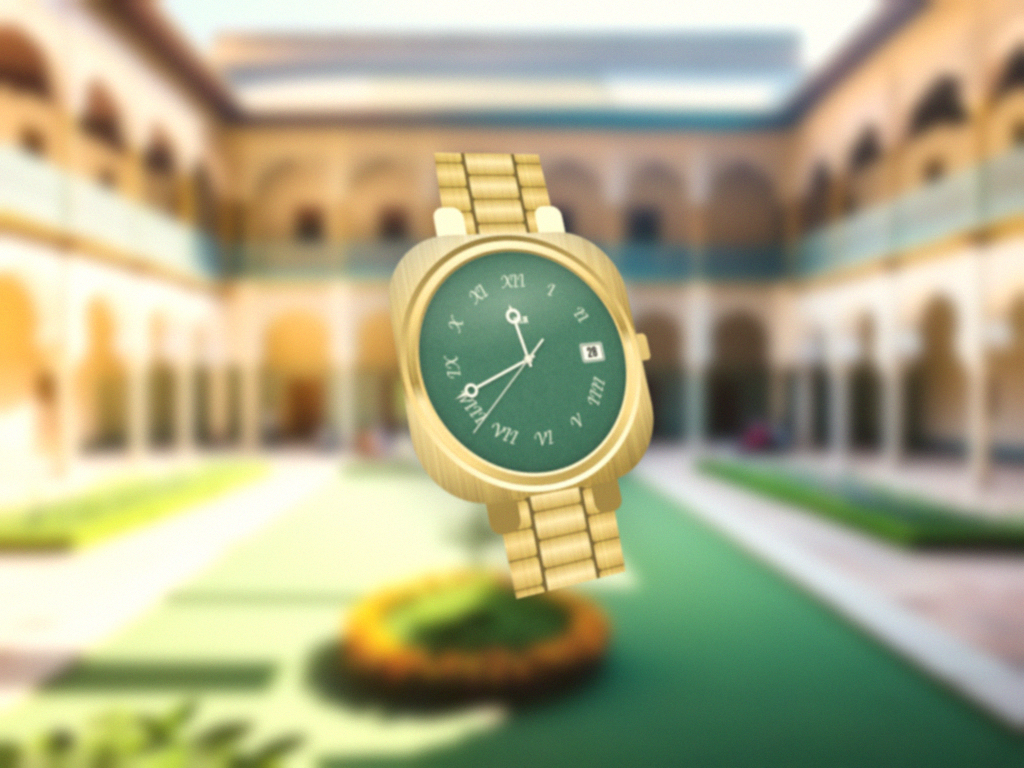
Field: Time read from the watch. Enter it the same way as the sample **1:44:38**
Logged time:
**11:41:38**
